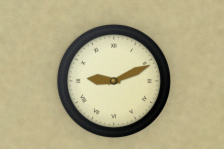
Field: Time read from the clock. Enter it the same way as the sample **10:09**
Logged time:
**9:11**
